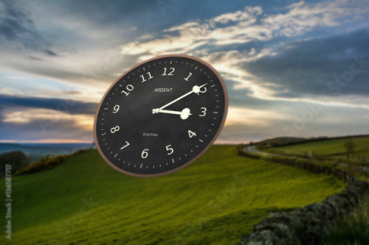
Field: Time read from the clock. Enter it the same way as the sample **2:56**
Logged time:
**3:09**
